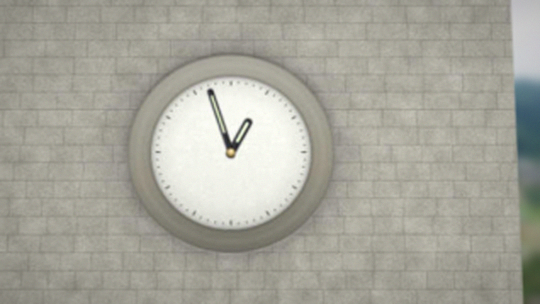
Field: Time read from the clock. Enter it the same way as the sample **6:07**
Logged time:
**12:57**
